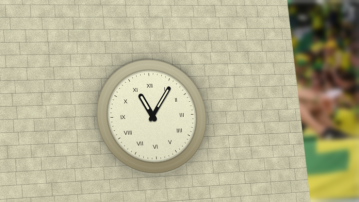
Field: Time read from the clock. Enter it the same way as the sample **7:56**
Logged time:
**11:06**
